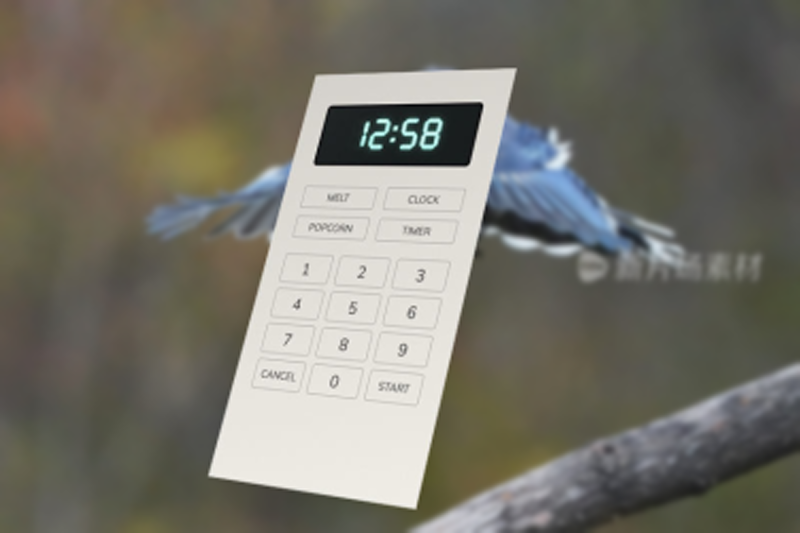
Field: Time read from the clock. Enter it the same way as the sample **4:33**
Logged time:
**12:58**
